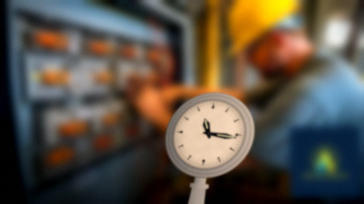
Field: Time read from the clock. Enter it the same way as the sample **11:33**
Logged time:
**11:16**
